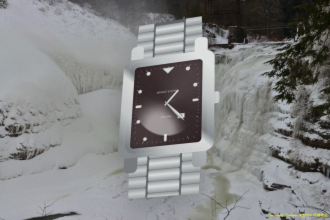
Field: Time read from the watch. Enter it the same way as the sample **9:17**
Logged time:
**1:23**
